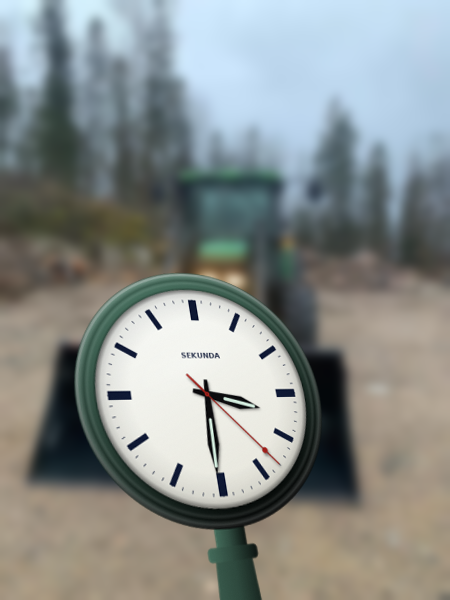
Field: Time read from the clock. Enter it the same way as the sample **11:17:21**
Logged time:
**3:30:23**
